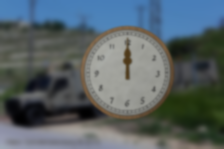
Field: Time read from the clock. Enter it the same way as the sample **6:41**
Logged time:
**12:00**
